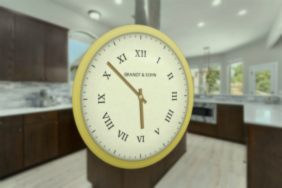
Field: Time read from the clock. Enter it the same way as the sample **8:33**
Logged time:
**5:52**
